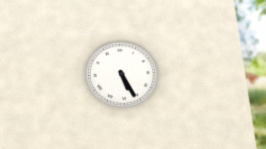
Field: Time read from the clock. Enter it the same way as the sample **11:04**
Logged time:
**5:26**
